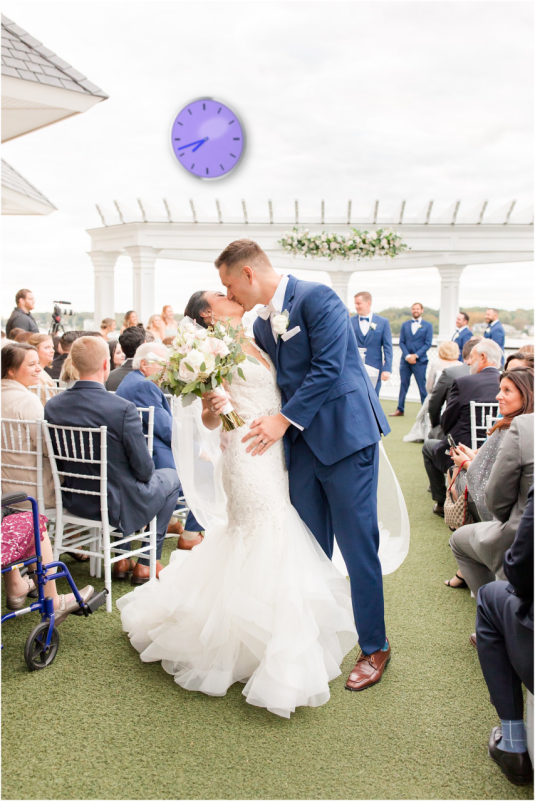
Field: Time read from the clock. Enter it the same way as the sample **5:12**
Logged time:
**7:42**
